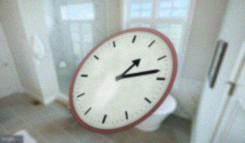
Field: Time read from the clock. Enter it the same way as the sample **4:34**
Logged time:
**1:13**
